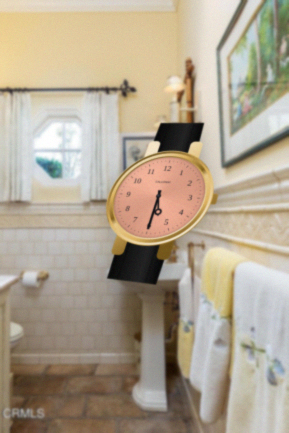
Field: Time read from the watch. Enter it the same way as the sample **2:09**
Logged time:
**5:30**
